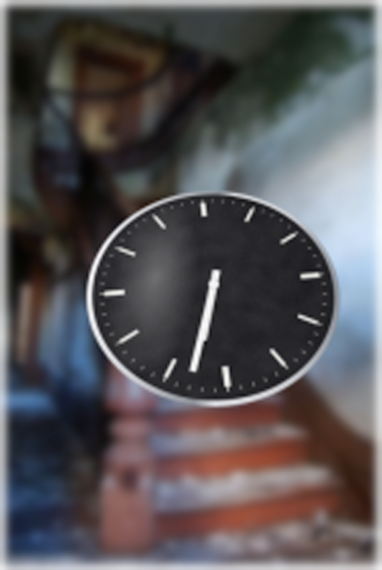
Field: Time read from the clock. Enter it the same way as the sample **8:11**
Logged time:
**6:33**
